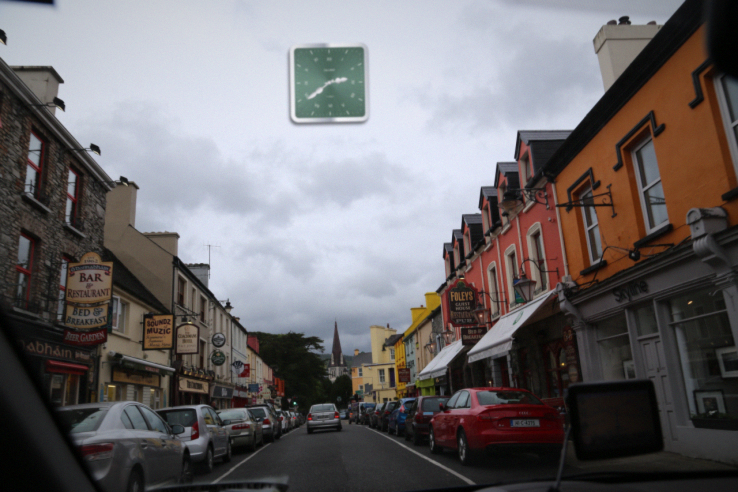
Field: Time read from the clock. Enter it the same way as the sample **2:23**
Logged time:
**2:39**
